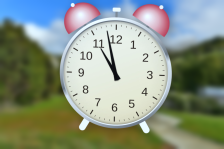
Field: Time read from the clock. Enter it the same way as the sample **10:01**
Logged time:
**10:58**
